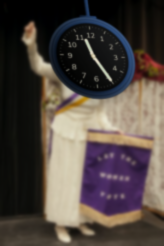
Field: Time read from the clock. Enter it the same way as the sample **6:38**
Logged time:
**11:25**
